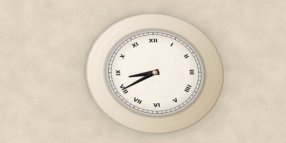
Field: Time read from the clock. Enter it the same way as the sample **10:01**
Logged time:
**8:40**
